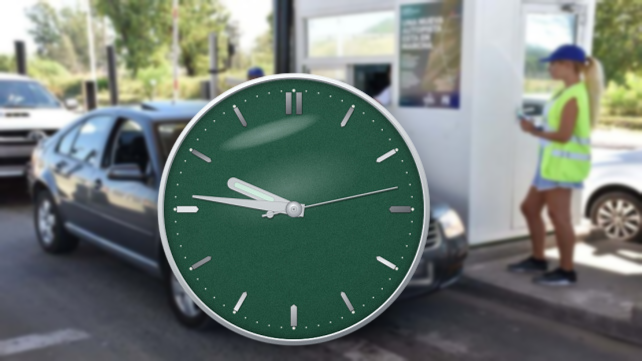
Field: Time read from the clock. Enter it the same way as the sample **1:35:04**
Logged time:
**9:46:13**
